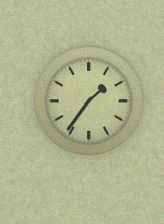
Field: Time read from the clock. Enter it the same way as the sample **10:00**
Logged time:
**1:36**
